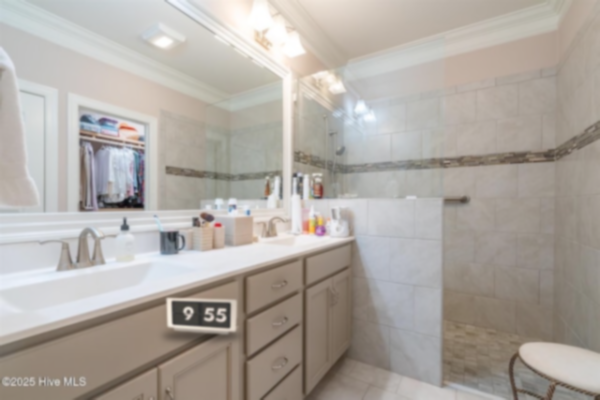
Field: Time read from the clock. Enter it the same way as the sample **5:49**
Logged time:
**9:55**
